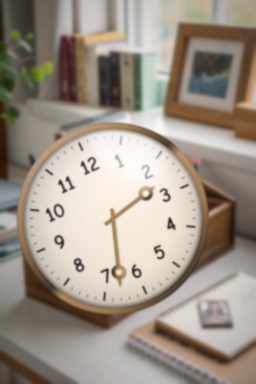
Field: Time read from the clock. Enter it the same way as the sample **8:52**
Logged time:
**2:33**
